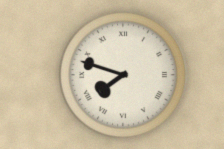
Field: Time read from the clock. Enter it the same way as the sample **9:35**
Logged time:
**7:48**
